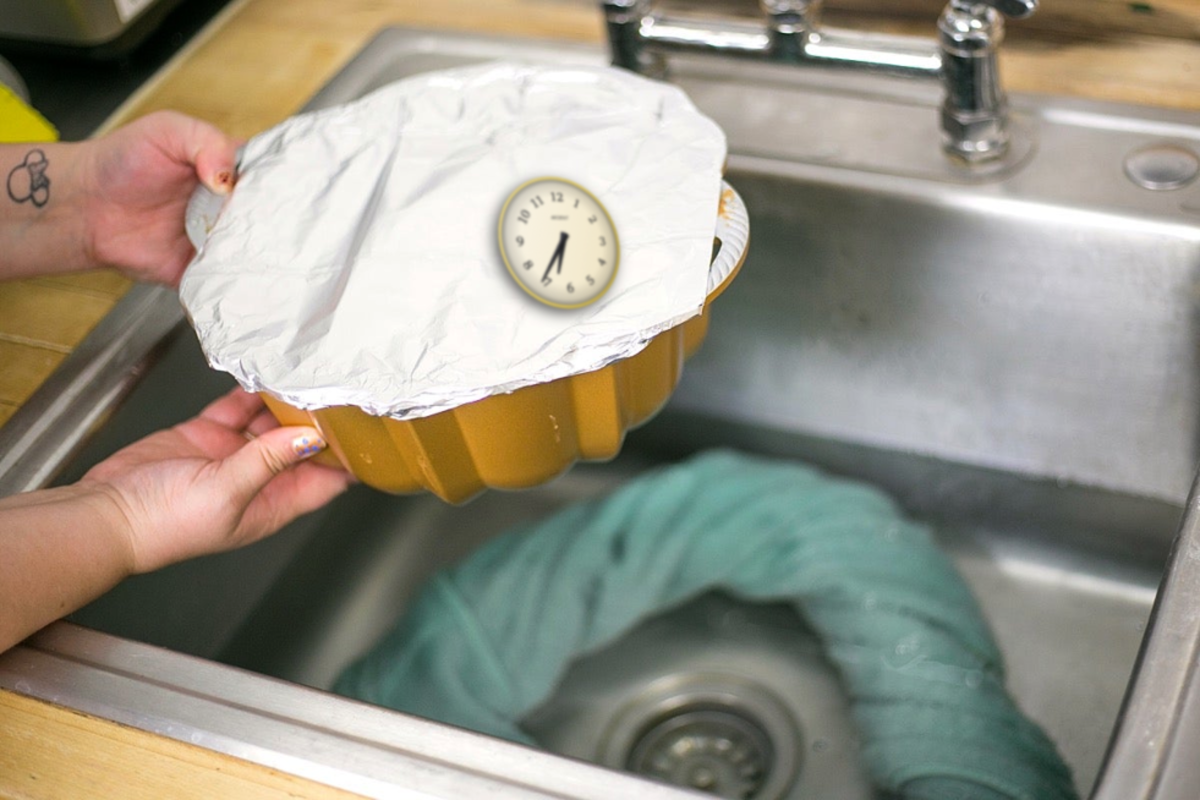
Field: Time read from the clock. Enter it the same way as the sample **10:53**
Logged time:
**6:36**
